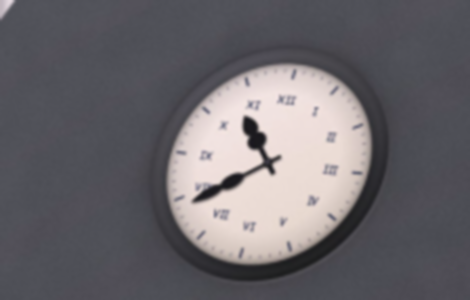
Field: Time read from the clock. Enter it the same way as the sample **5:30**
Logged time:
**10:39**
